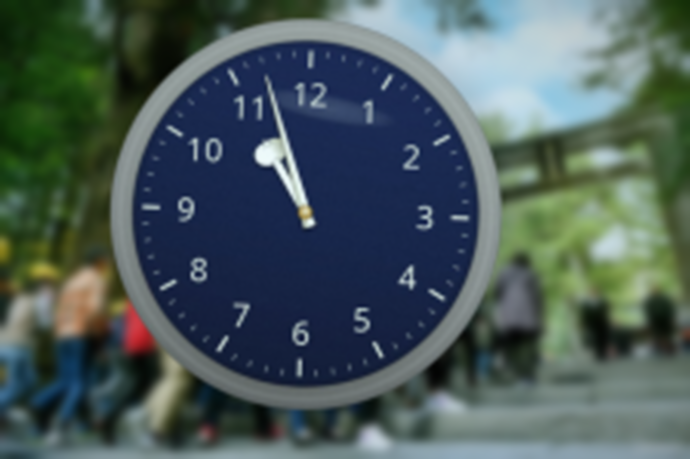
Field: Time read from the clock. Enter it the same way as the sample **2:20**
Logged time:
**10:57**
